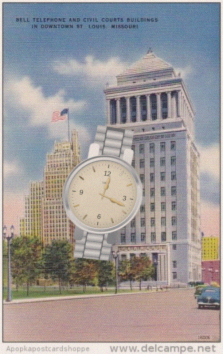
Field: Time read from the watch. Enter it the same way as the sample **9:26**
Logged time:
**12:18**
